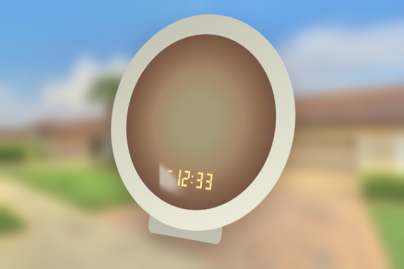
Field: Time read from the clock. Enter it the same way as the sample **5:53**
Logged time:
**12:33**
